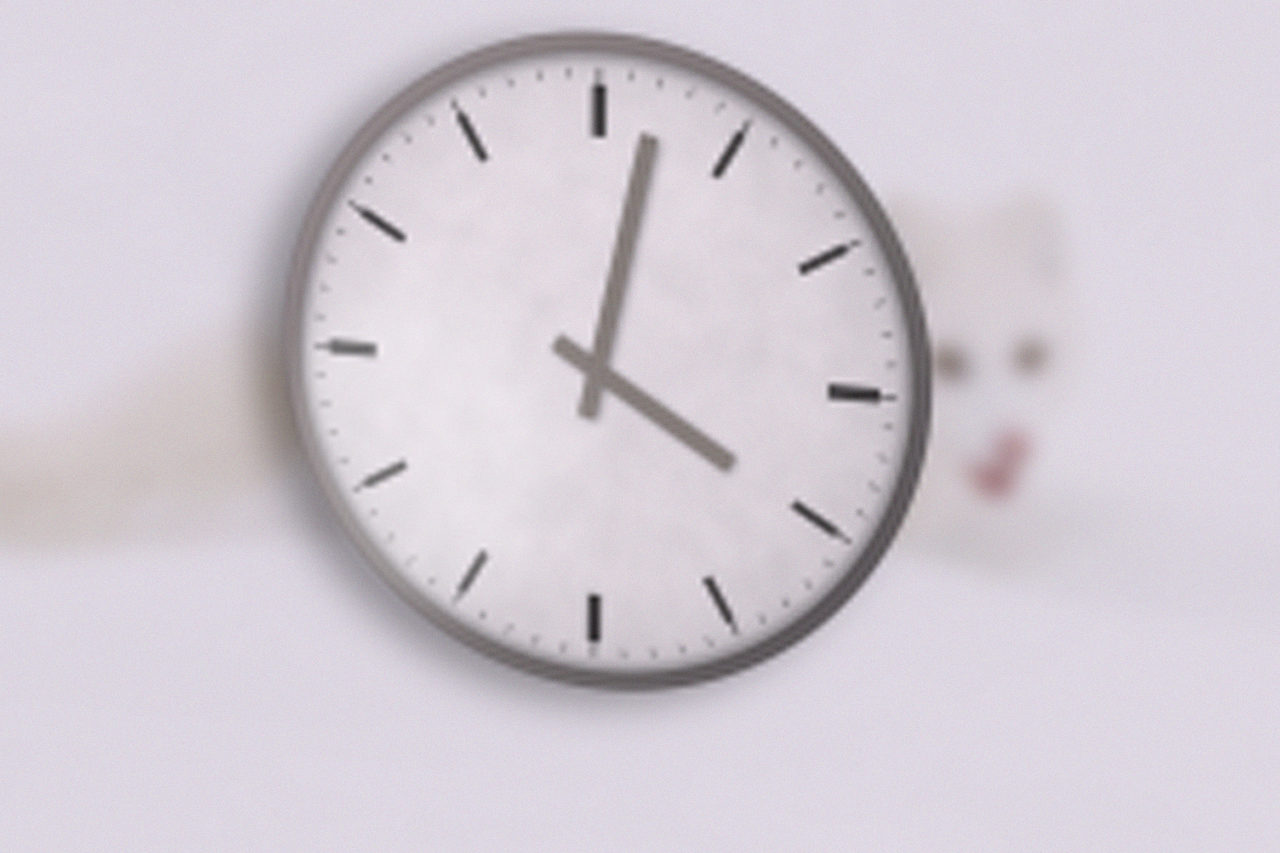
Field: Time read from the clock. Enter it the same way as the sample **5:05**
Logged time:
**4:02**
